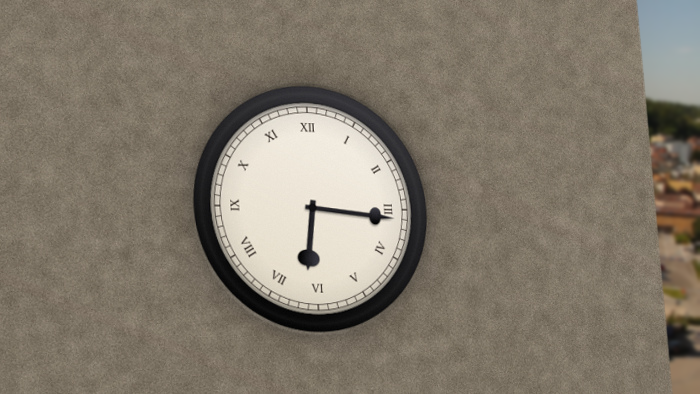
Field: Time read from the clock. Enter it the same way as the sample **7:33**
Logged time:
**6:16**
